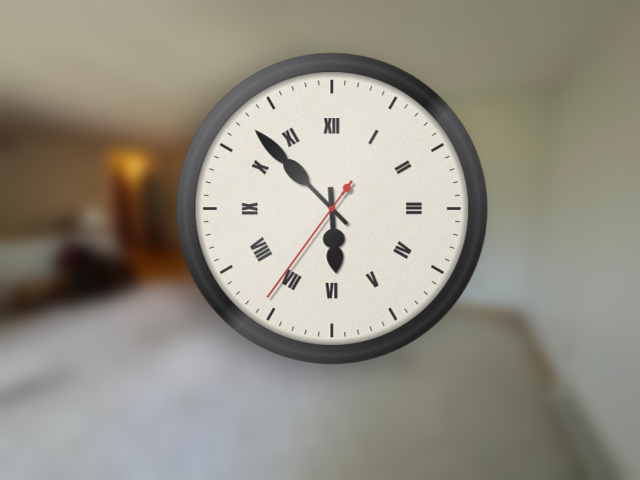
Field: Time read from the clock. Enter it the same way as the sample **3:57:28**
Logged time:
**5:52:36**
